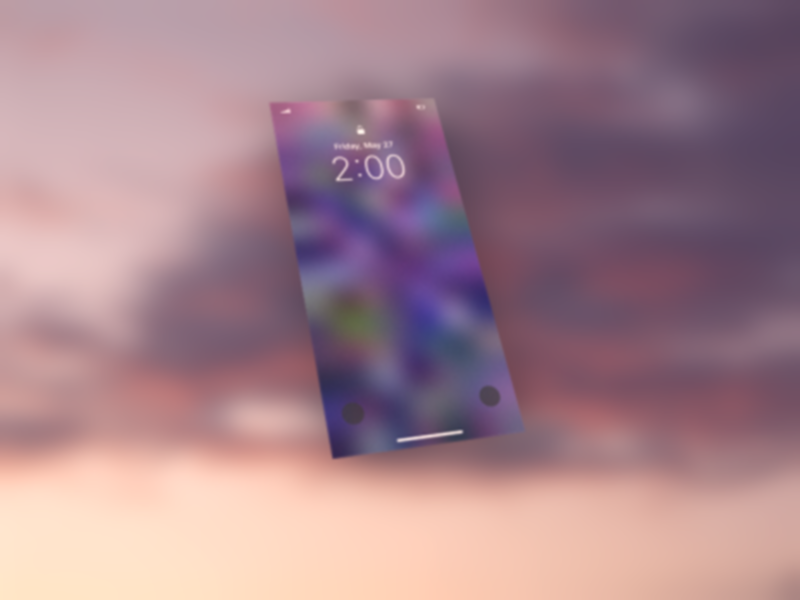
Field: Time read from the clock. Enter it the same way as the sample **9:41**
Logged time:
**2:00**
